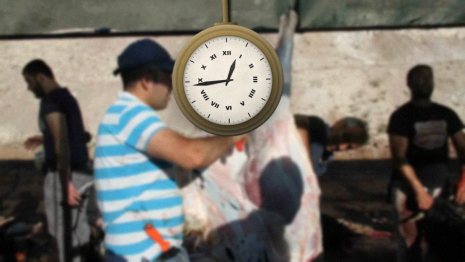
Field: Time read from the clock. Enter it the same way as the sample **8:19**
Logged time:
**12:44**
